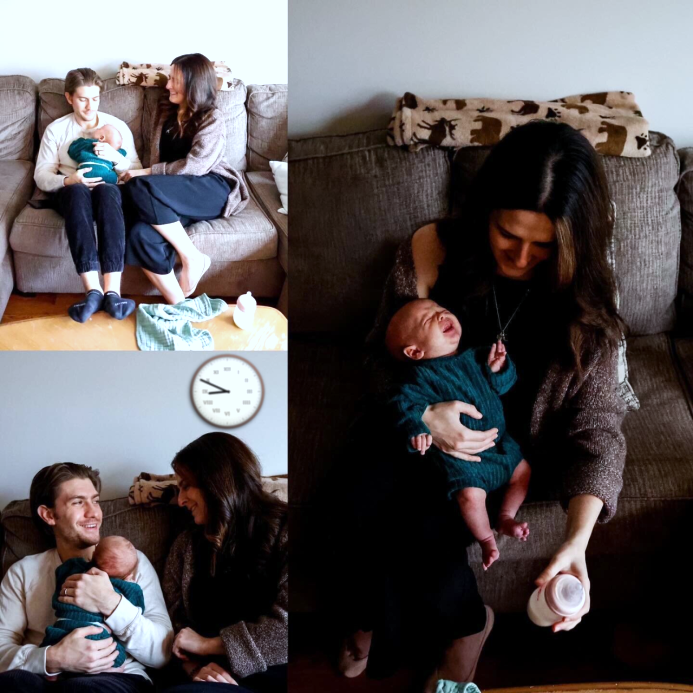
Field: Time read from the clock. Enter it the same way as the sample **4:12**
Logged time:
**8:49**
